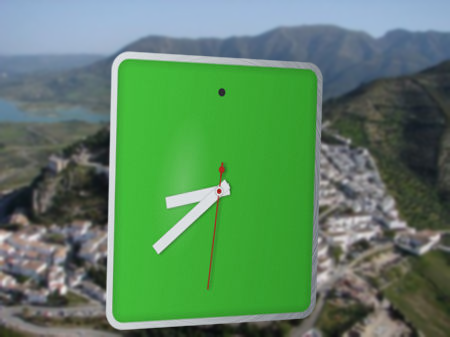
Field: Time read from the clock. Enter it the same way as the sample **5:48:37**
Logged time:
**8:38:31**
